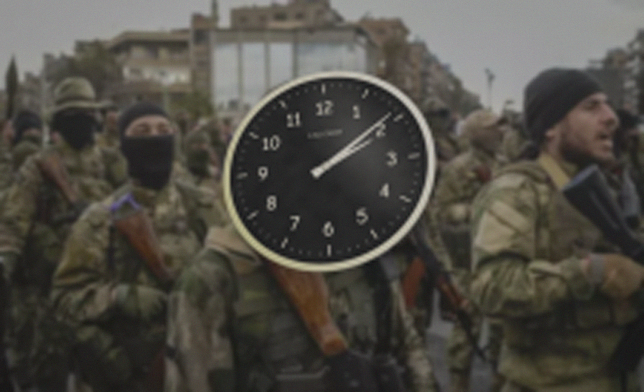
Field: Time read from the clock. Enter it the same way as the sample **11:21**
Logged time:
**2:09**
